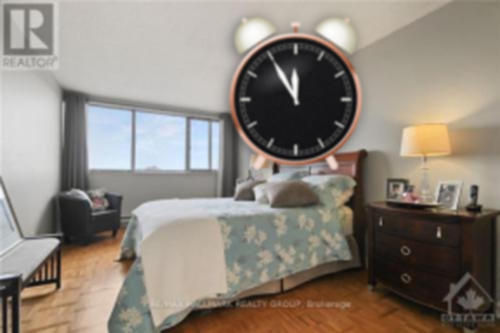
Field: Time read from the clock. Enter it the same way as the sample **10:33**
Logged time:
**11:55**
